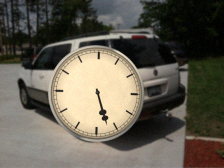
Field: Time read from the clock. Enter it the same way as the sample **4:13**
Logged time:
**5:27**
